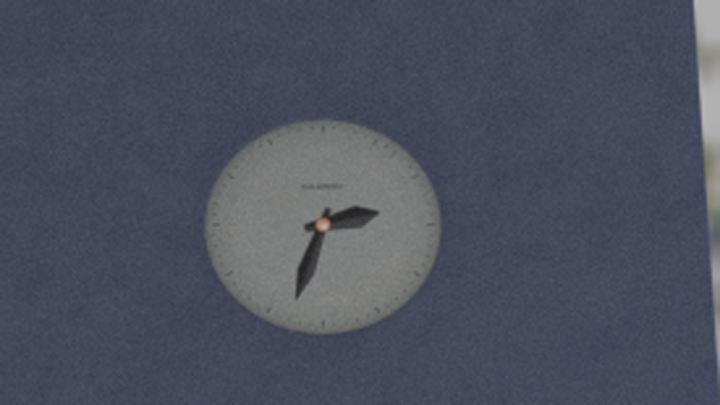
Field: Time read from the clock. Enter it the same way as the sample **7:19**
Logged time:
**2:33**
